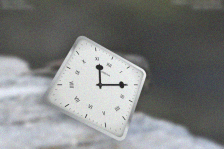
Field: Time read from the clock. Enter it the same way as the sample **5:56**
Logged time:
**11:10**
